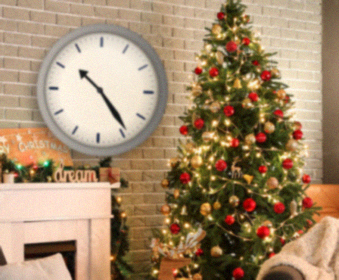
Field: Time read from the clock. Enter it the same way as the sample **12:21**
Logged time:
**10:24**
